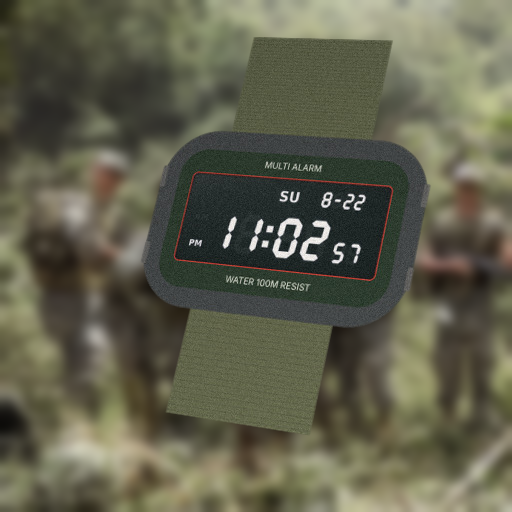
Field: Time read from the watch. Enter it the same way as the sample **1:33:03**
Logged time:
**11:02:57**
